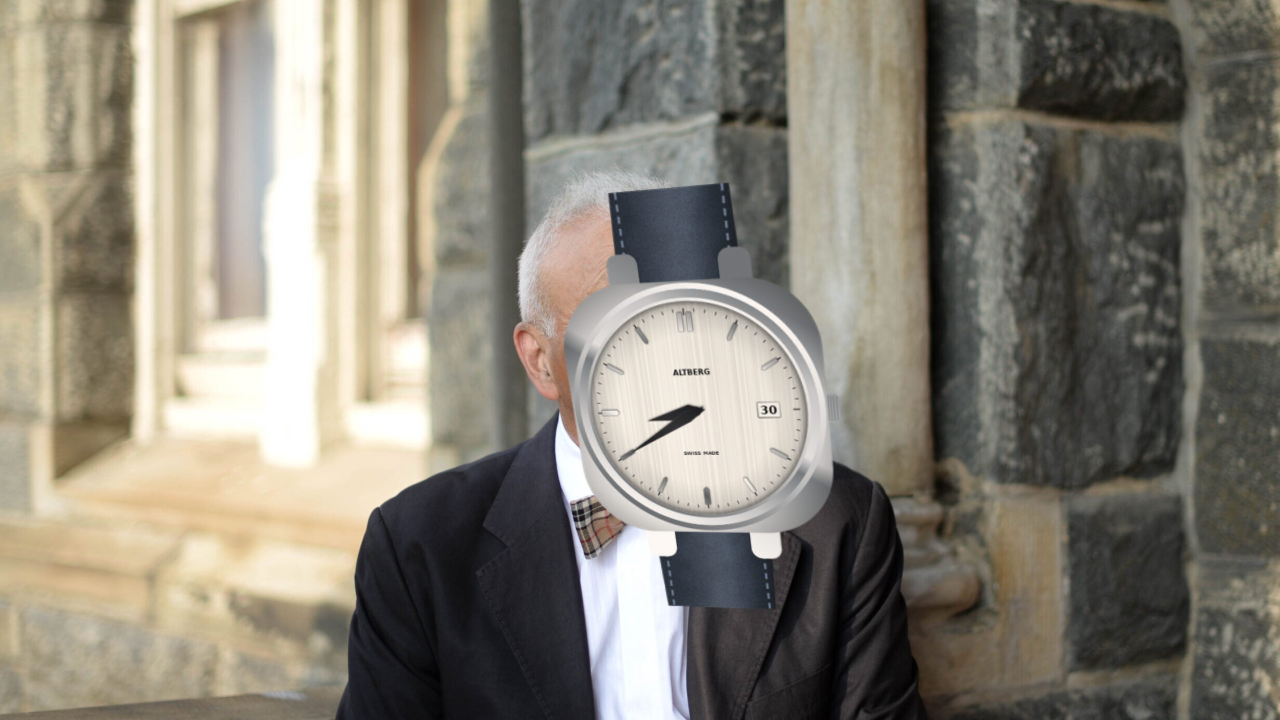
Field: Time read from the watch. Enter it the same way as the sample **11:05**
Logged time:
**8:40**
